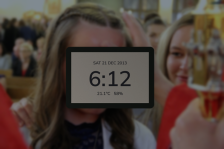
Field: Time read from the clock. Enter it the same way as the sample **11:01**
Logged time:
**6:12**
